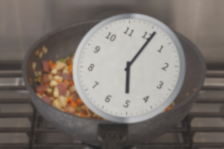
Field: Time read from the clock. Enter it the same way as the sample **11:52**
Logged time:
**5:01**
